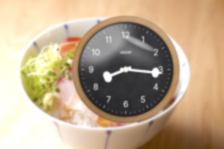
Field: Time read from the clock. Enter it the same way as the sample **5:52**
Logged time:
**8:16**
